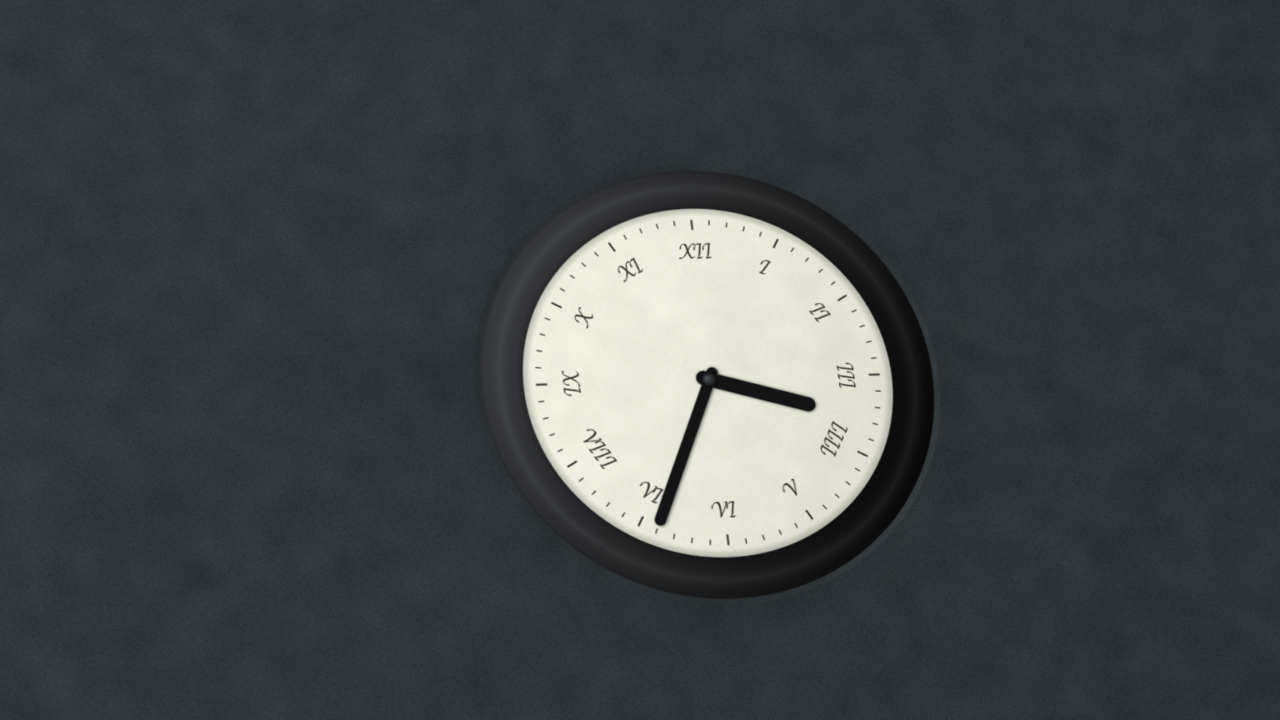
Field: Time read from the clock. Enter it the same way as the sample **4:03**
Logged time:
**3:34**
